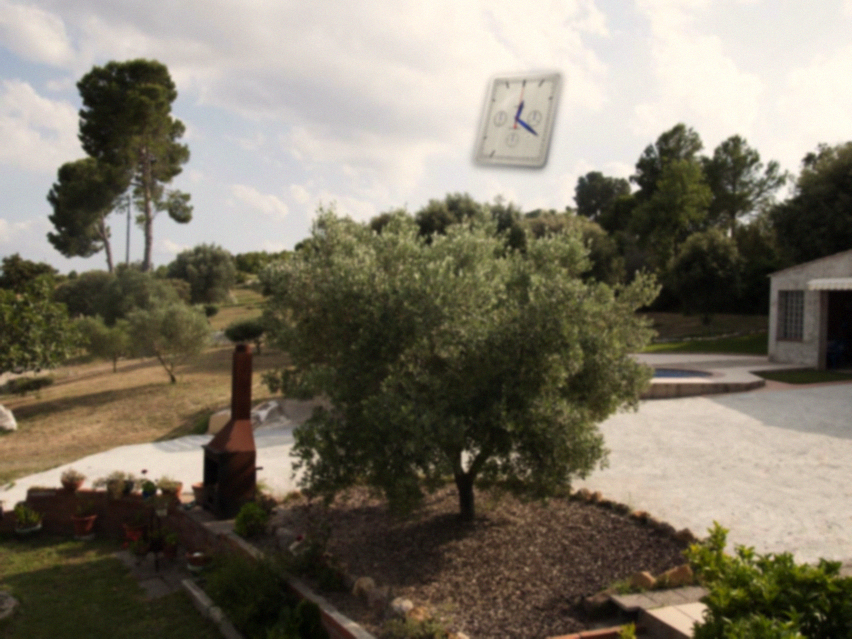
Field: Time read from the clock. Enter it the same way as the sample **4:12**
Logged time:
**12:20**
